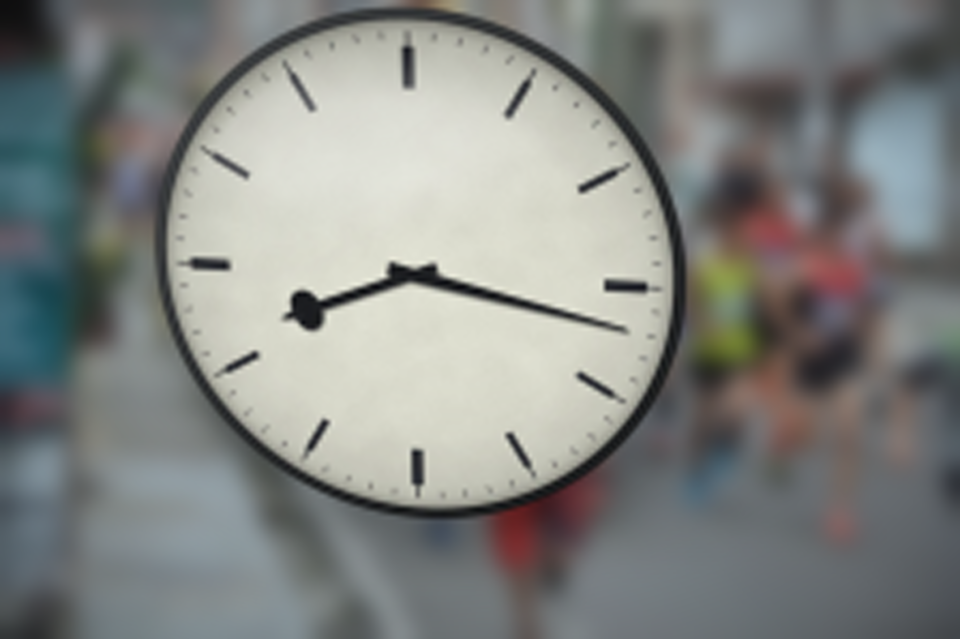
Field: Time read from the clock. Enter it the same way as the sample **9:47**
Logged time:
**8:17**
